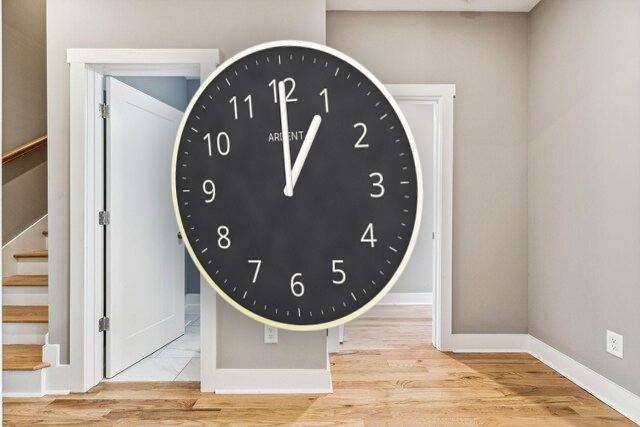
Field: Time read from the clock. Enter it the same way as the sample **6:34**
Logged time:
**1:00**
